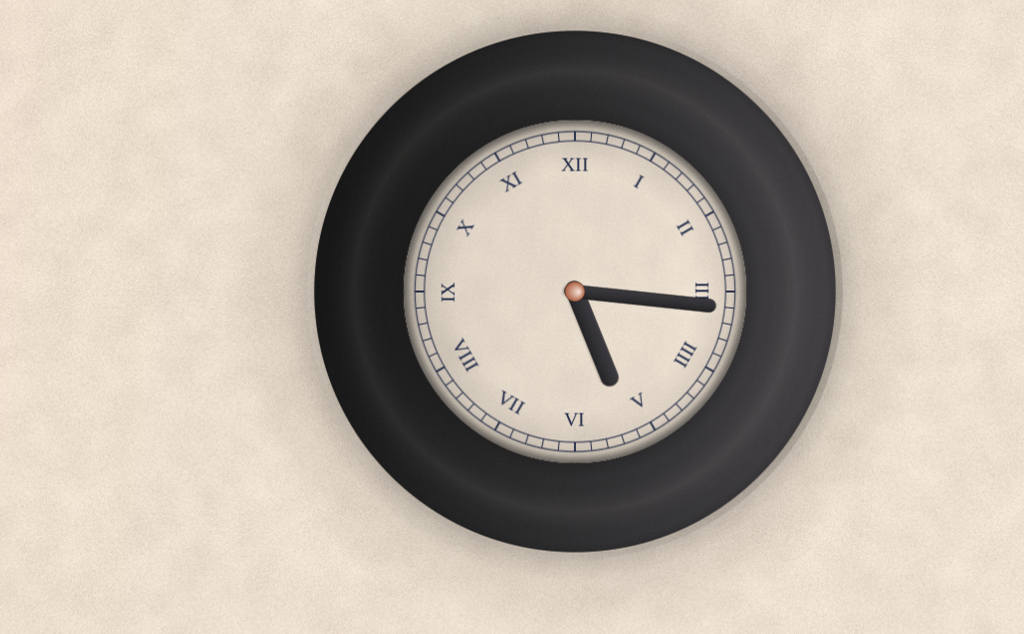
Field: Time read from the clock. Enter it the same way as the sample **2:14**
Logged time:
**5:16**
